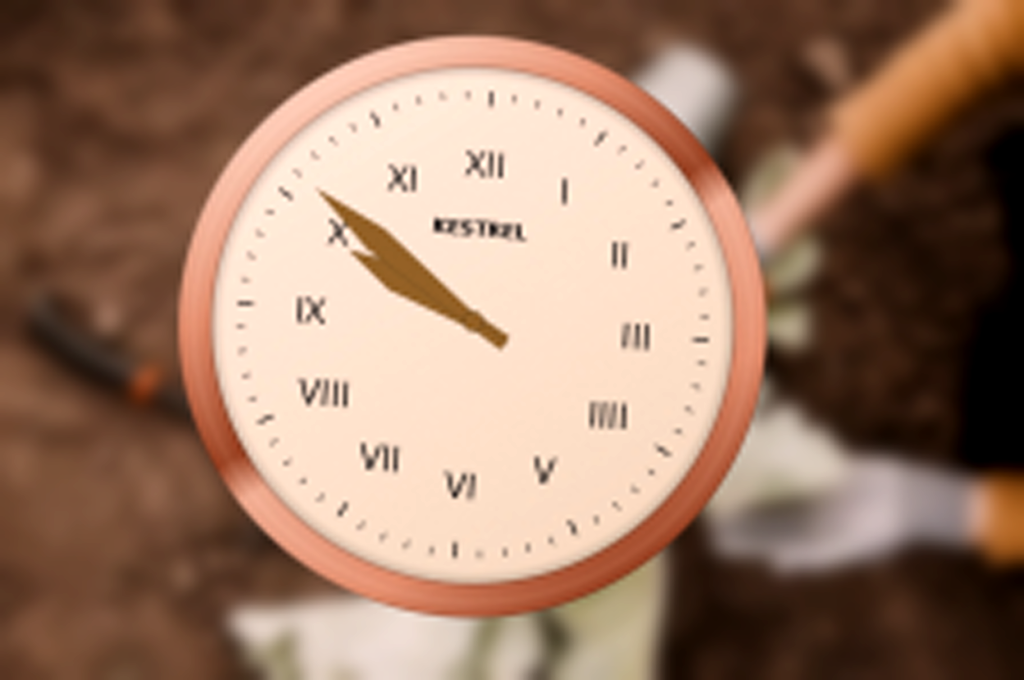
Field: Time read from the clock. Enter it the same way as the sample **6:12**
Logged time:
**9:51**
